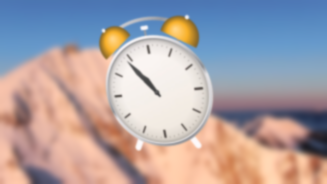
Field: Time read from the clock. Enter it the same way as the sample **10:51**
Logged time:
**10:54**
